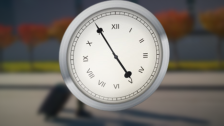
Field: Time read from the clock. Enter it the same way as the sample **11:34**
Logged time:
**4:55**
